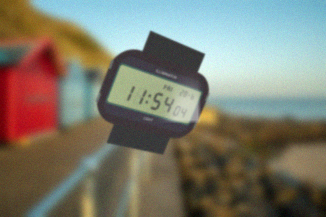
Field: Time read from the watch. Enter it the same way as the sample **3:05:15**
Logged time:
**11:54:04**
